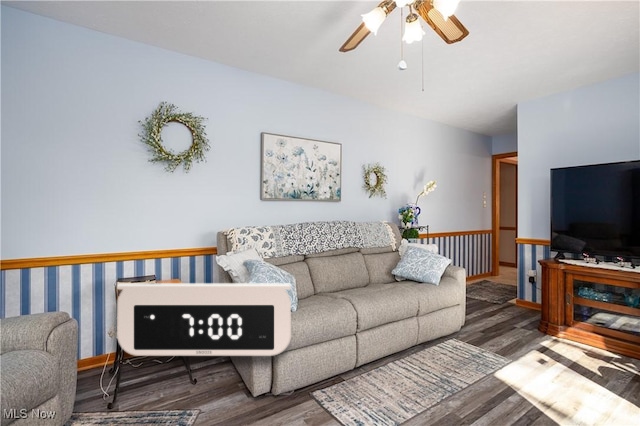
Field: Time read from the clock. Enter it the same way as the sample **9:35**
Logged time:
**7:00**
